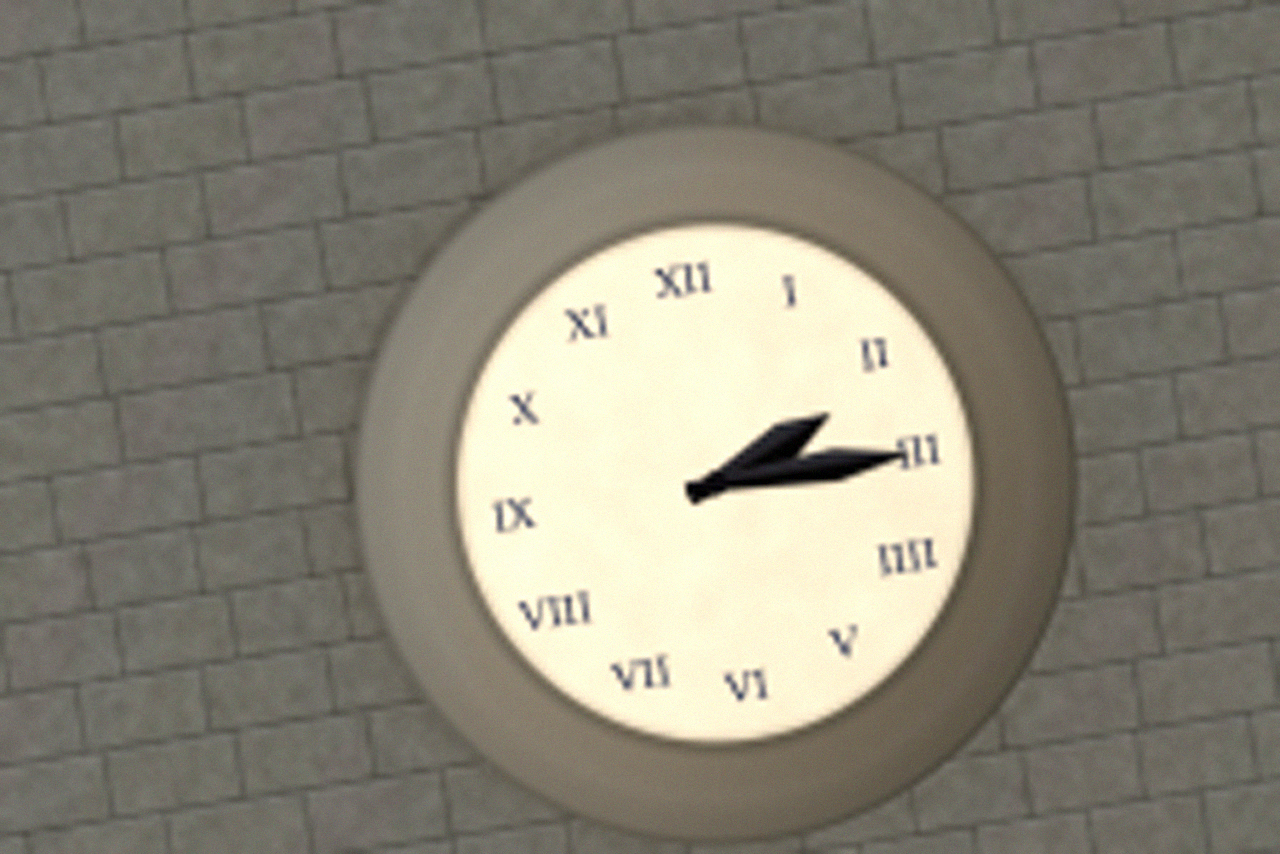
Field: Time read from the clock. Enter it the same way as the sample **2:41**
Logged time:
**2:15**
